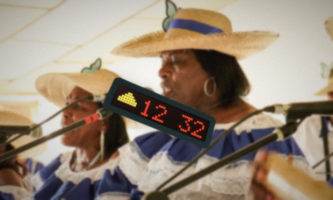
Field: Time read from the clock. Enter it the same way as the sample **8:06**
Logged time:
**12:32**
